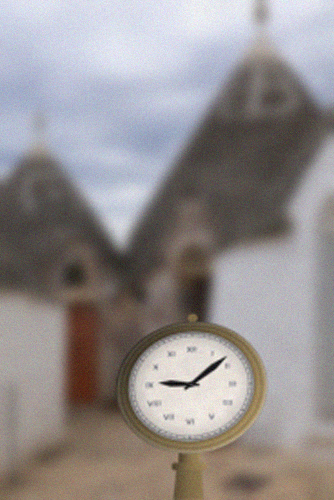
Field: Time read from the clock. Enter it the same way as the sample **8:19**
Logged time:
**9:08**
